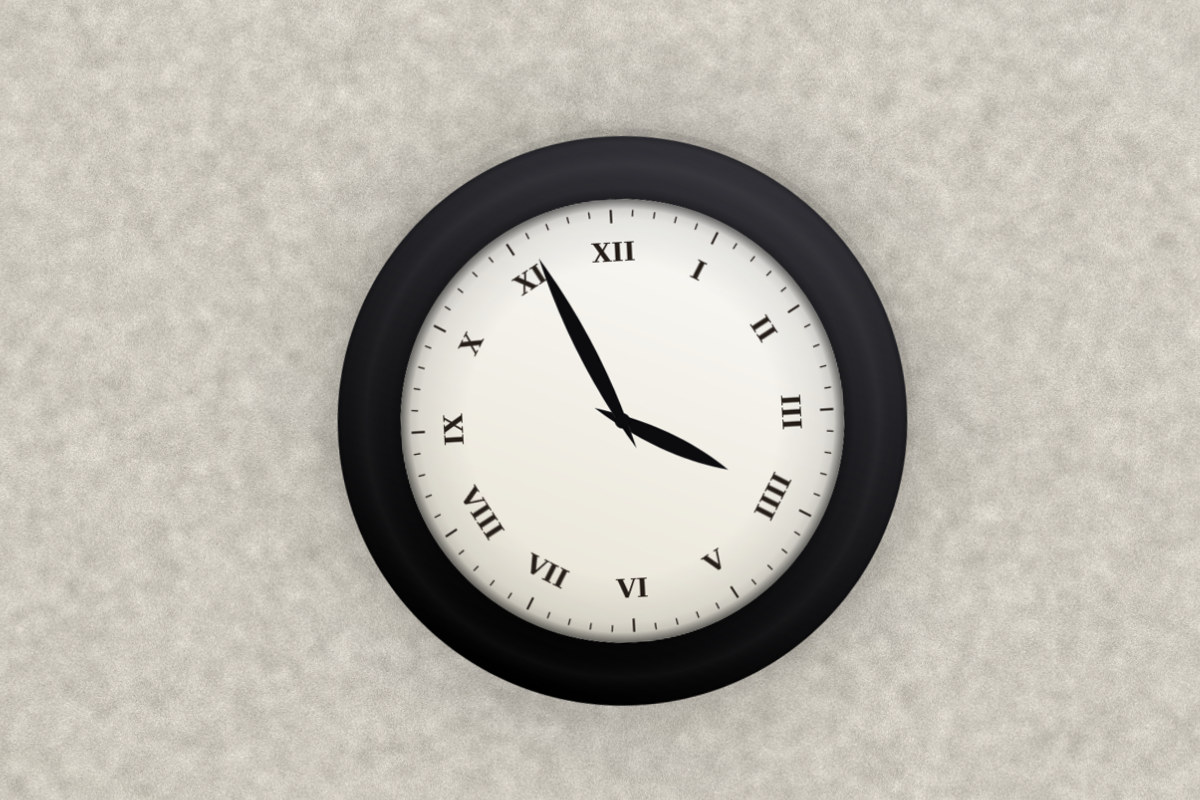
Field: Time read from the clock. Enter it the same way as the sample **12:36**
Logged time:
**3:56**
